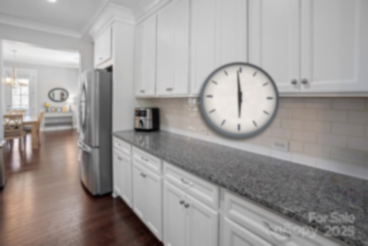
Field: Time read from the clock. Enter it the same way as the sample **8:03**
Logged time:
**5:59**
